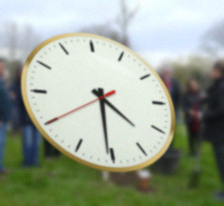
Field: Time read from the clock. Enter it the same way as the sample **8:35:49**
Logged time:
**4:30:40**
